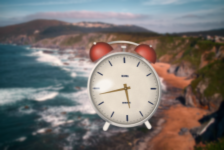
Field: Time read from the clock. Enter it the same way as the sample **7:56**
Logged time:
**5:43**
